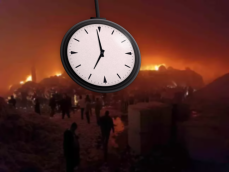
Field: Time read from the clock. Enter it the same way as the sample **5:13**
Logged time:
**6:59**
